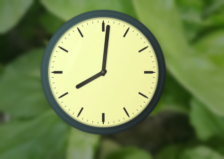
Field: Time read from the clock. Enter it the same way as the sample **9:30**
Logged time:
**8:01**
